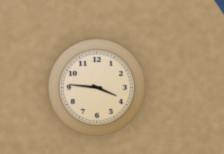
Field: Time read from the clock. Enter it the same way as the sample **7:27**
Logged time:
**3:46**
